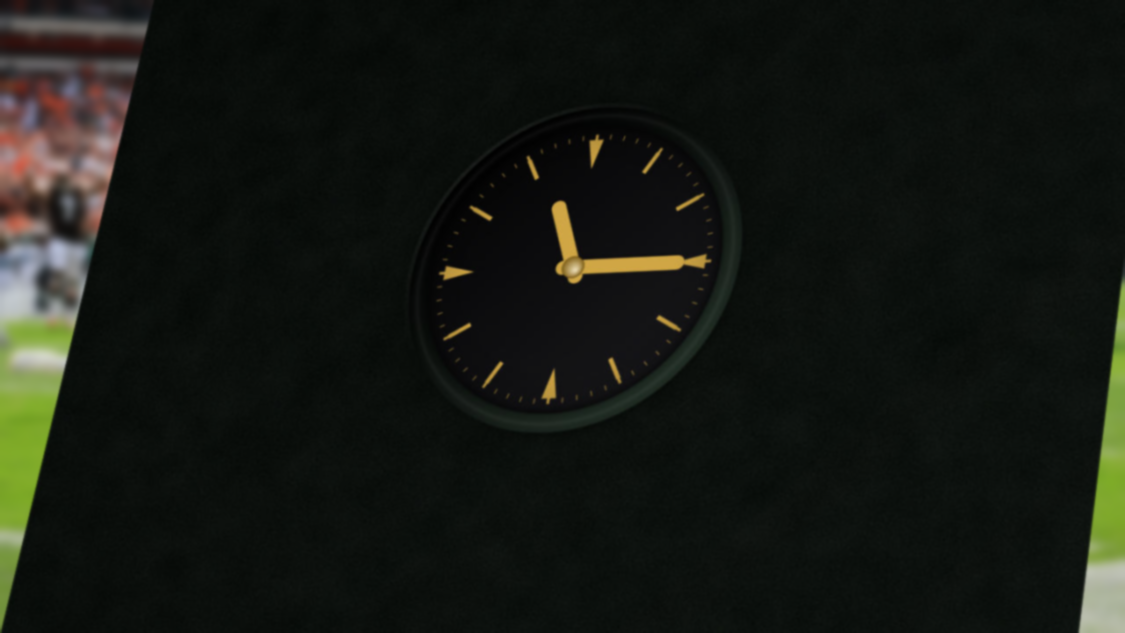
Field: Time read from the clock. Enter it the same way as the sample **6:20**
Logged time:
**11:15**
